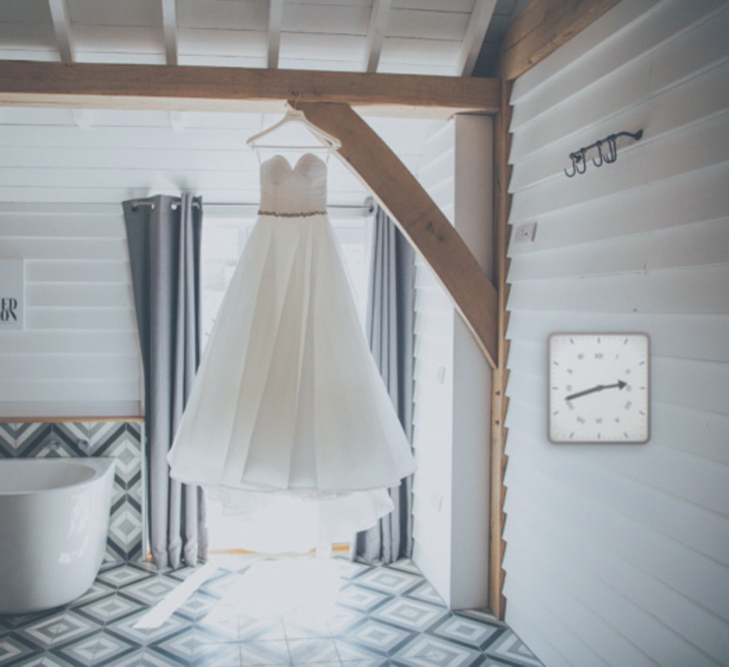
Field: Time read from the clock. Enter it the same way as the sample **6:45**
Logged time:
**2:42**
